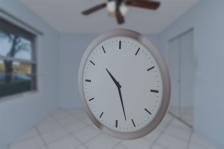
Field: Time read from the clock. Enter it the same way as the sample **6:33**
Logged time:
**10:27**
